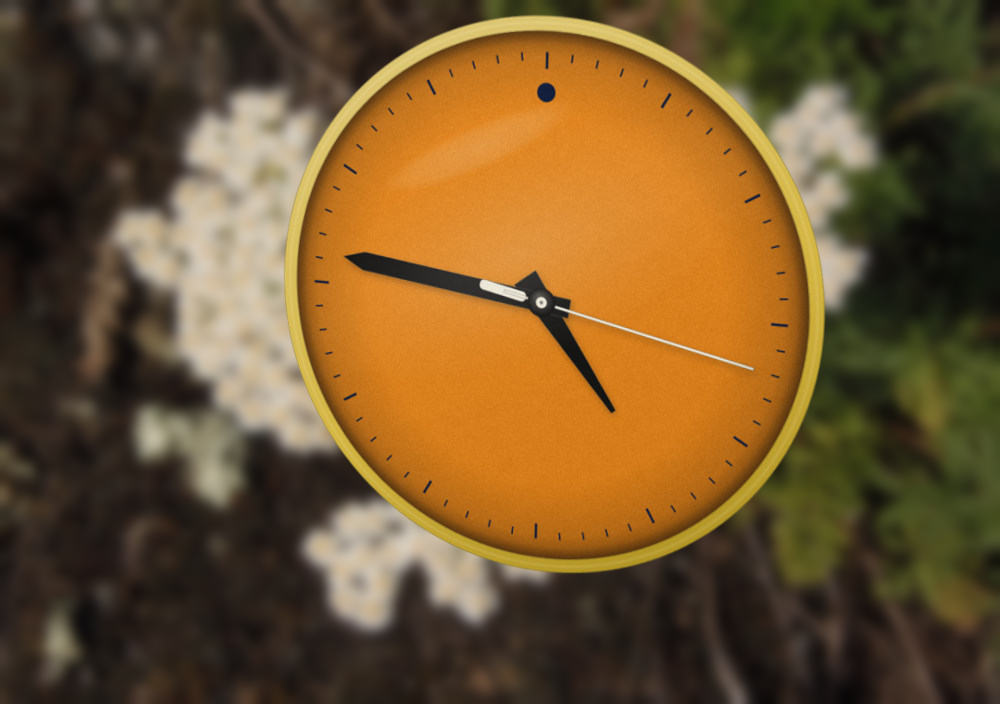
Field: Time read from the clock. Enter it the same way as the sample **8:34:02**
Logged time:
**4:46:17**
